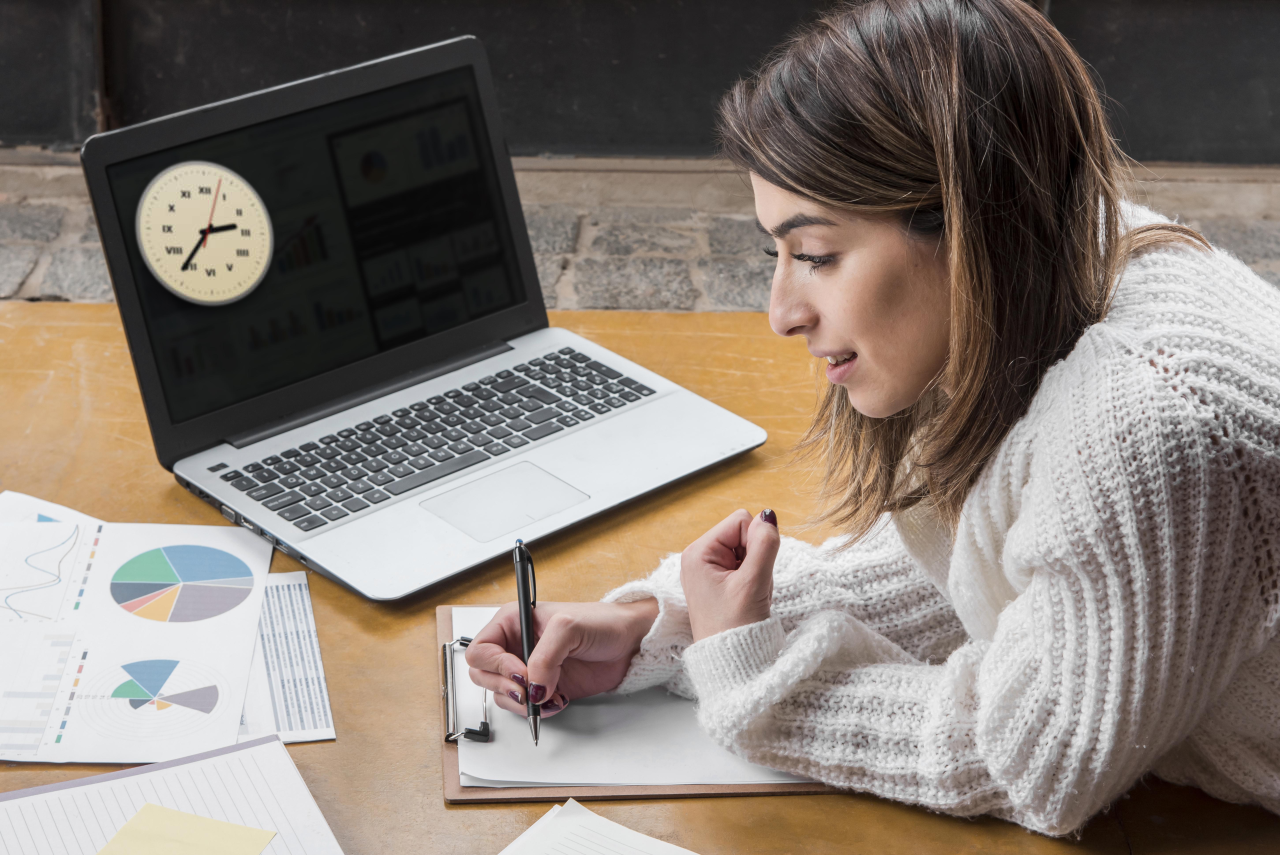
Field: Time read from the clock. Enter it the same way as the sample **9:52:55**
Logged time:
**2:36:03**
